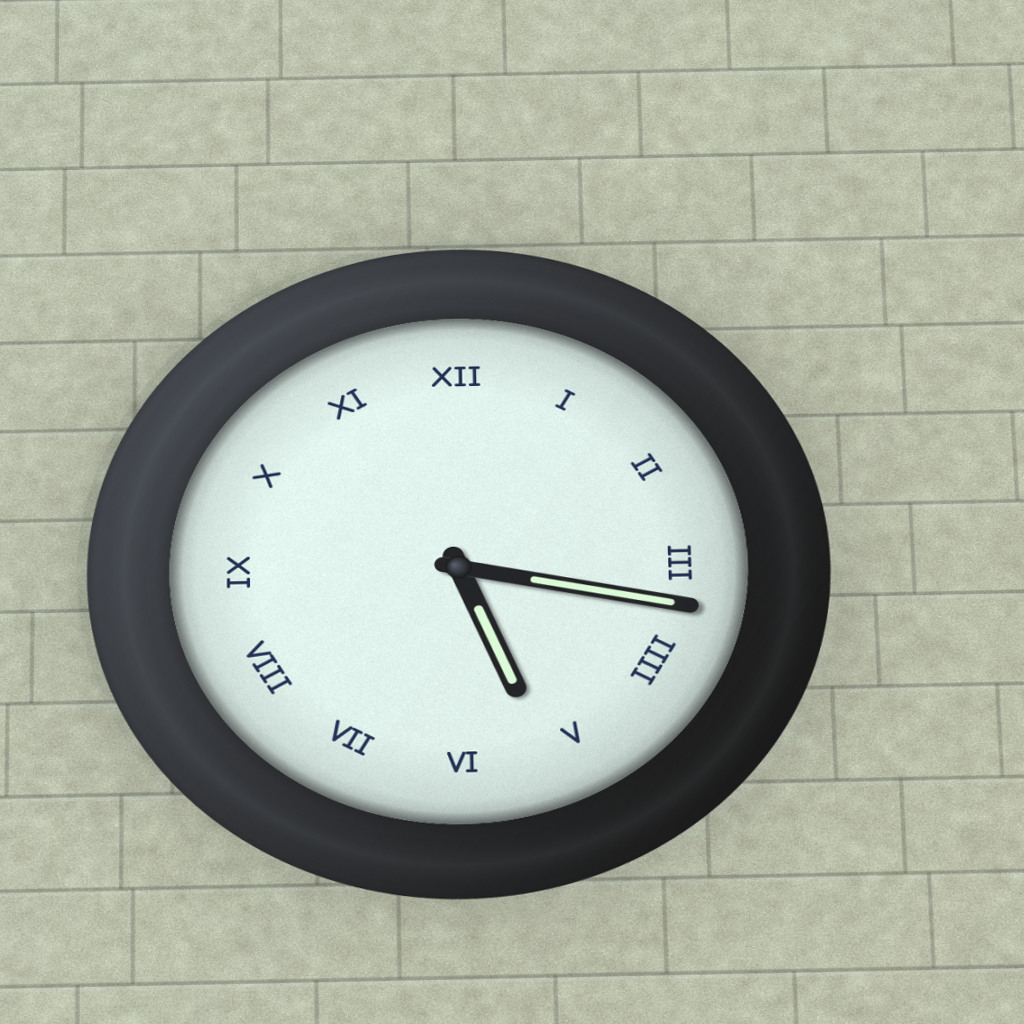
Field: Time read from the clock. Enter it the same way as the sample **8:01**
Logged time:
**5:17**
